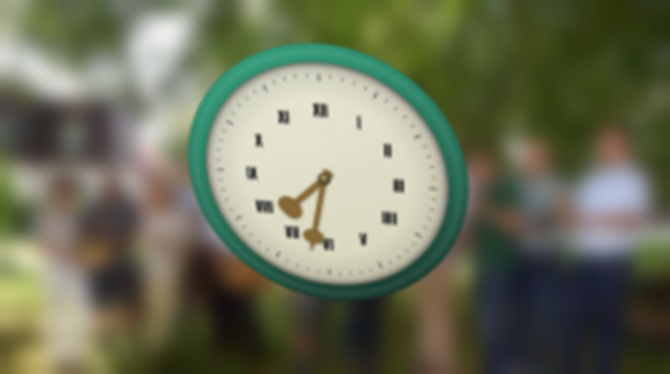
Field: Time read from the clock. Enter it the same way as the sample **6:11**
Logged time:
**7:32**
